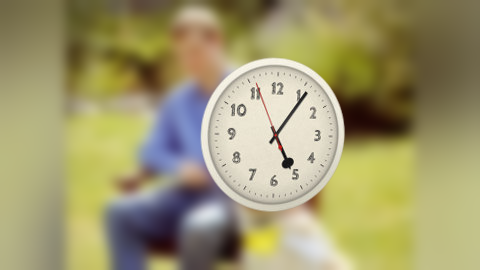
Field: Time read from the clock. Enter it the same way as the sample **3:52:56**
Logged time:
**5:05:56**
